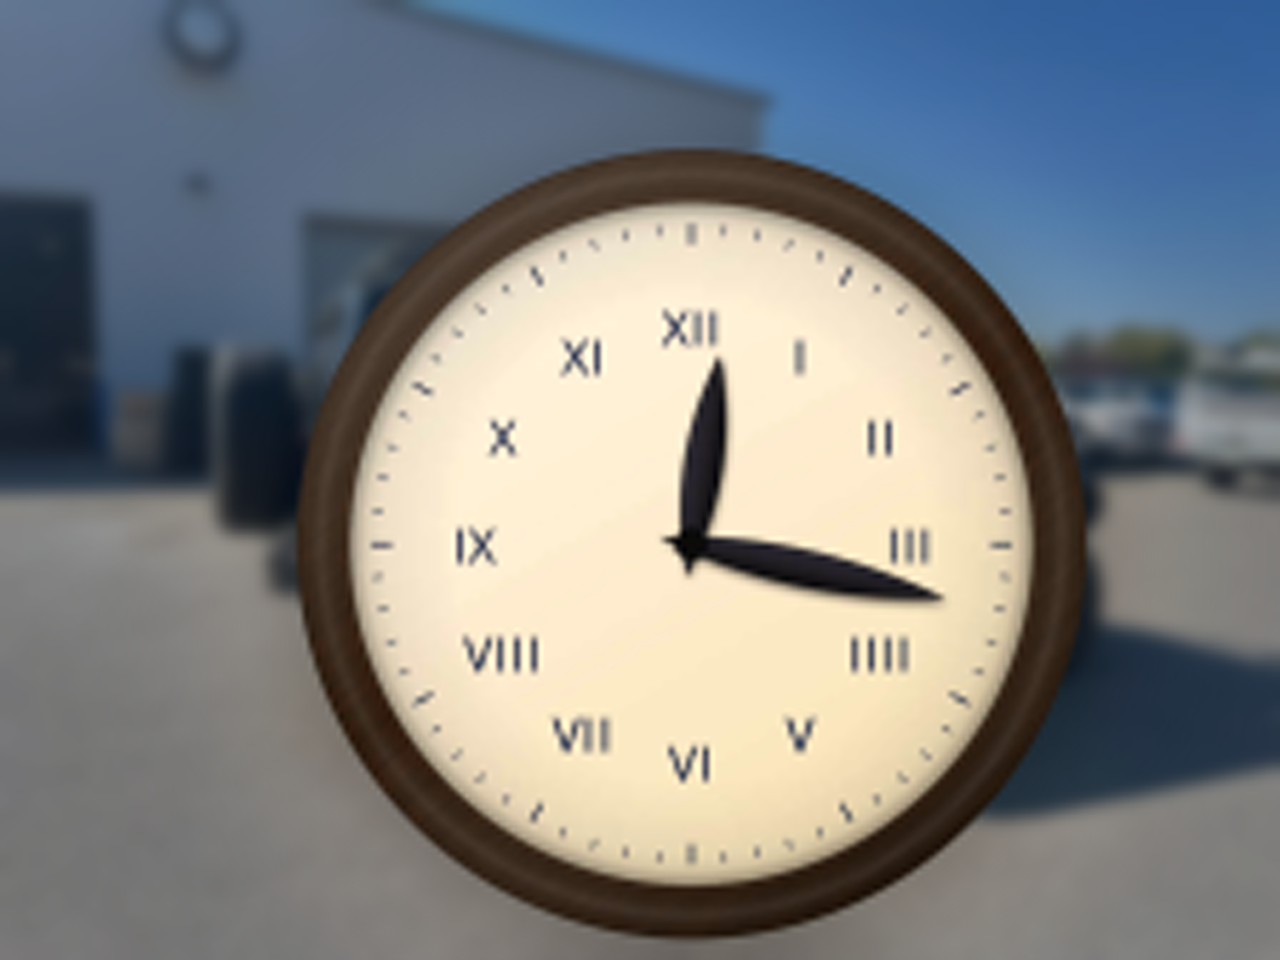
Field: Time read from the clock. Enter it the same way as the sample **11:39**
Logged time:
**12:17**
